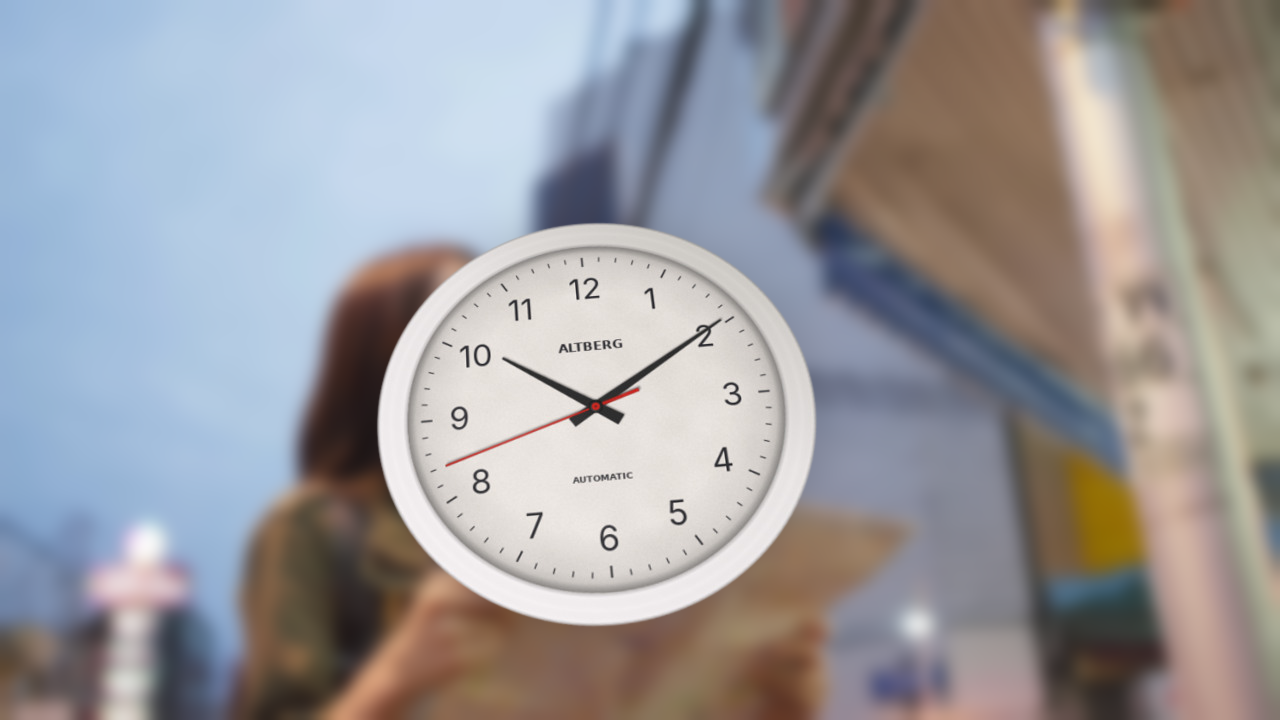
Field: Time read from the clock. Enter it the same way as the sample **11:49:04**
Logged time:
**10:09:42**
